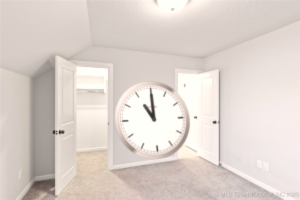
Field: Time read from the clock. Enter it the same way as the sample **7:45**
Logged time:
**11:00**
